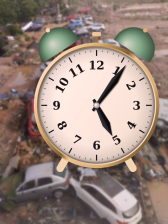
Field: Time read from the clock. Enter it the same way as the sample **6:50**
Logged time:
**5:06**
